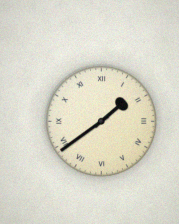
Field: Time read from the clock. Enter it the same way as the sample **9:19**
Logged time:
**1:39**
